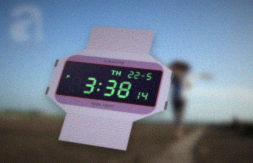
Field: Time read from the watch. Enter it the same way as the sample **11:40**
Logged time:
**3:38**
